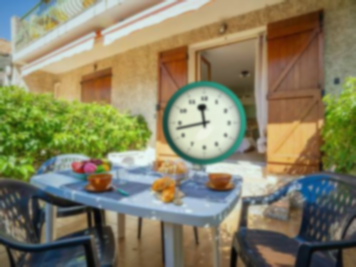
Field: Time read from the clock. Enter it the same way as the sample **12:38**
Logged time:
**11:43**
